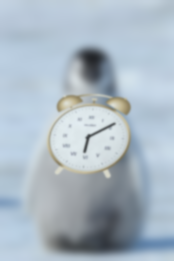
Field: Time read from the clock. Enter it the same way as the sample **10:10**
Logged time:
**6:09**
